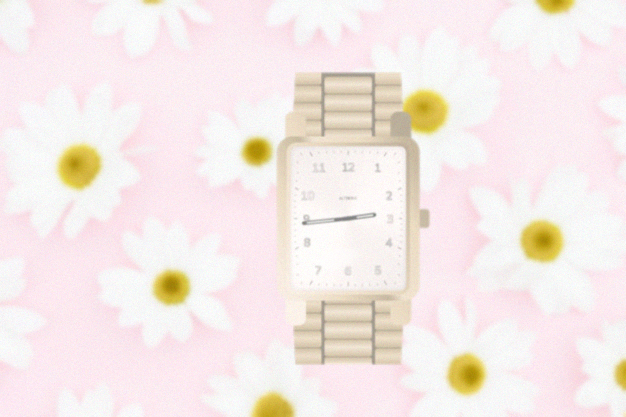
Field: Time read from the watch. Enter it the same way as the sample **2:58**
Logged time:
**2:44**
